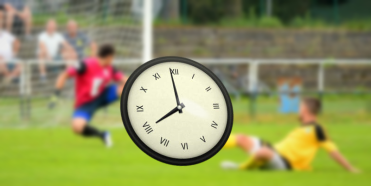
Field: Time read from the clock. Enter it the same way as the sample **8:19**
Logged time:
**7:59**
